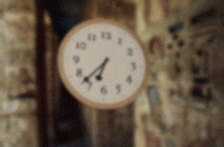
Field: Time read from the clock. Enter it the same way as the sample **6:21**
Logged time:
**6:37**
